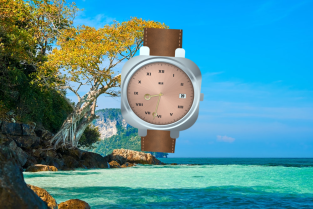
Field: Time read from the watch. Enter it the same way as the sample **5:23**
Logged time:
**8:32**
